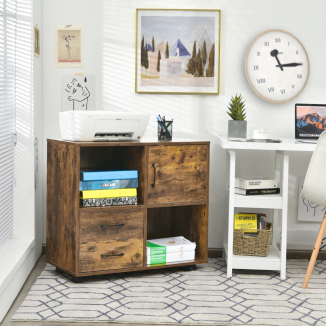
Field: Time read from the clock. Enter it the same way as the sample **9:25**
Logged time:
**11:15**
